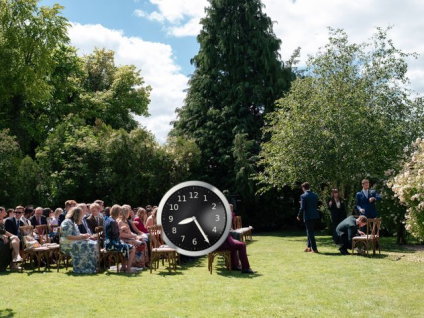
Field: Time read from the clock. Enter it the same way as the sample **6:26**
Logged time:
**8:25**
